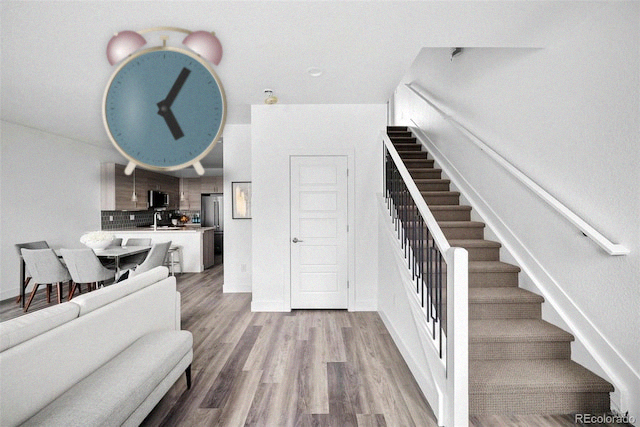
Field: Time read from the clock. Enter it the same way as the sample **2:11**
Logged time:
**5:05**
